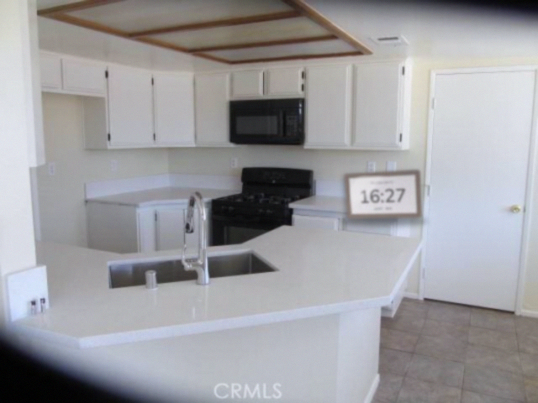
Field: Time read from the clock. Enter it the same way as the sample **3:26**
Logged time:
**16:27**
